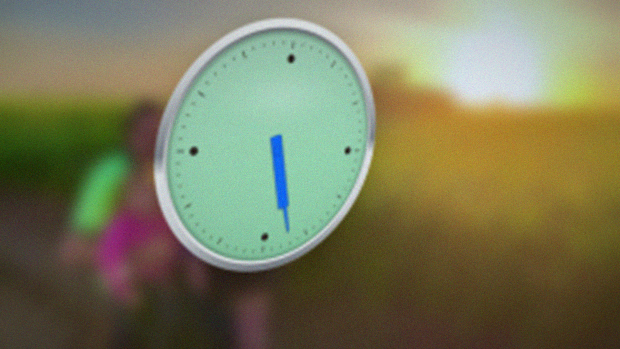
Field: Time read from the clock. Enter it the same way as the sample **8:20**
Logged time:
**5:27**
